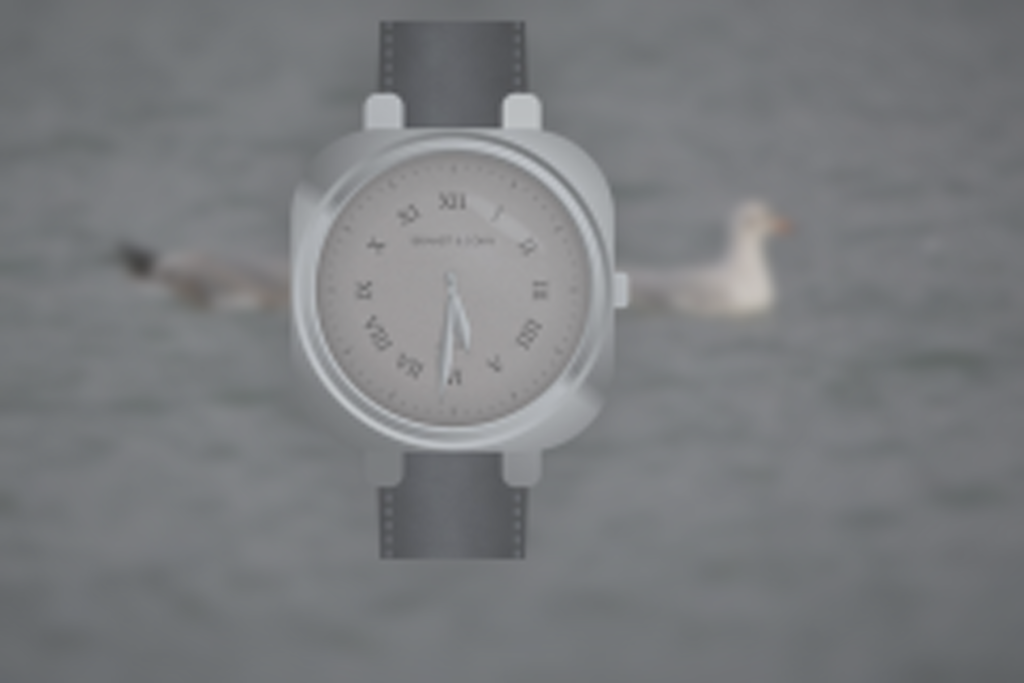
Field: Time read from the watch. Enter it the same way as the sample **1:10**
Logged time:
**5:31**
